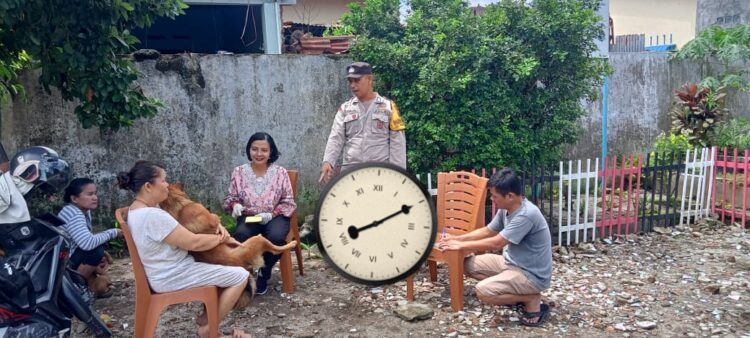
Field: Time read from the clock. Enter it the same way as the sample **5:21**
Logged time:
**8:10**
